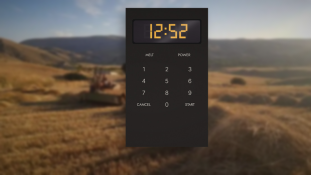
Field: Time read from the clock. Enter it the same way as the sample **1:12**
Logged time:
**12:52**
